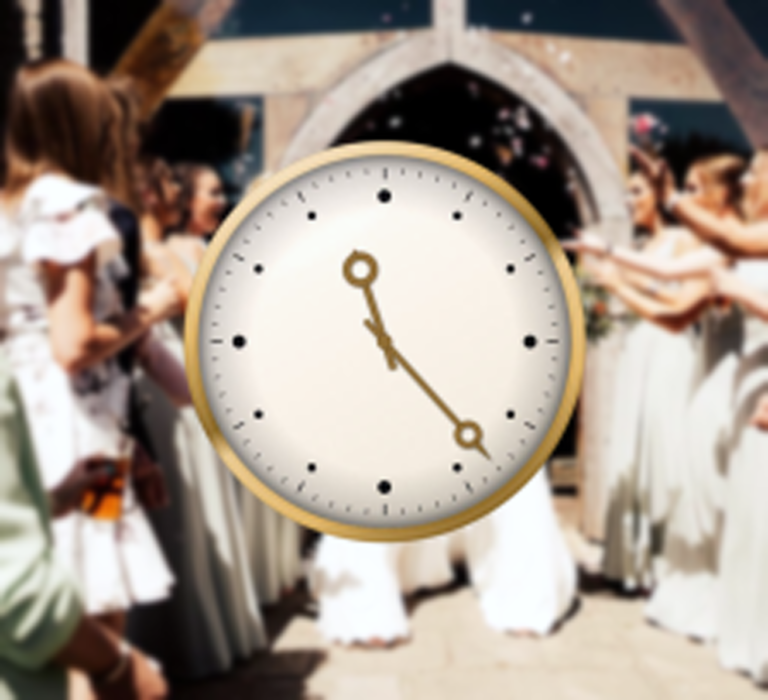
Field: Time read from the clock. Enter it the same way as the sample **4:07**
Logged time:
**11:23**
